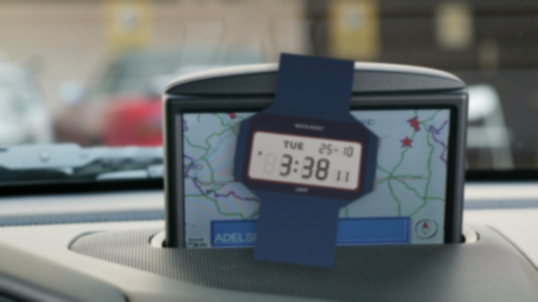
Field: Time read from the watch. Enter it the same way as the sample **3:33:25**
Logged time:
**3:38:11**
